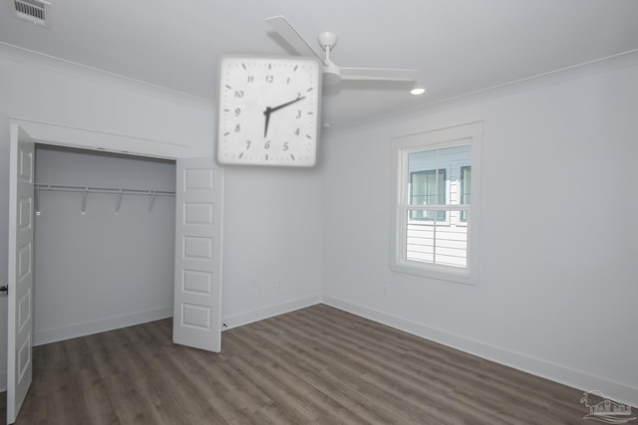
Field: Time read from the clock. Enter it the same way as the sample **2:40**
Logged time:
**6:11**
